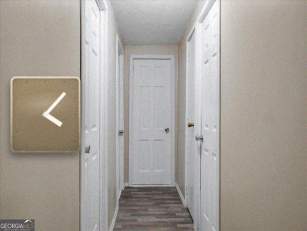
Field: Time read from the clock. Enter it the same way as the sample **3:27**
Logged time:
**4:07**
